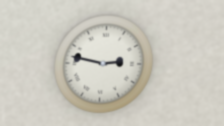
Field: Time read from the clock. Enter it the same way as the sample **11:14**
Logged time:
**2:47**
